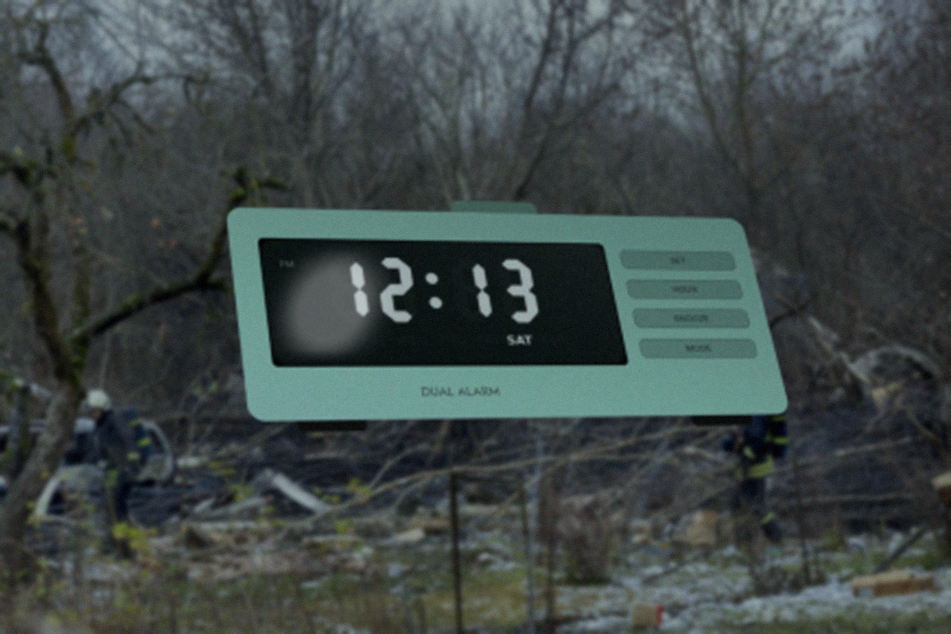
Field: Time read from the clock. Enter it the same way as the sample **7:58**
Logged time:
**12:13**
